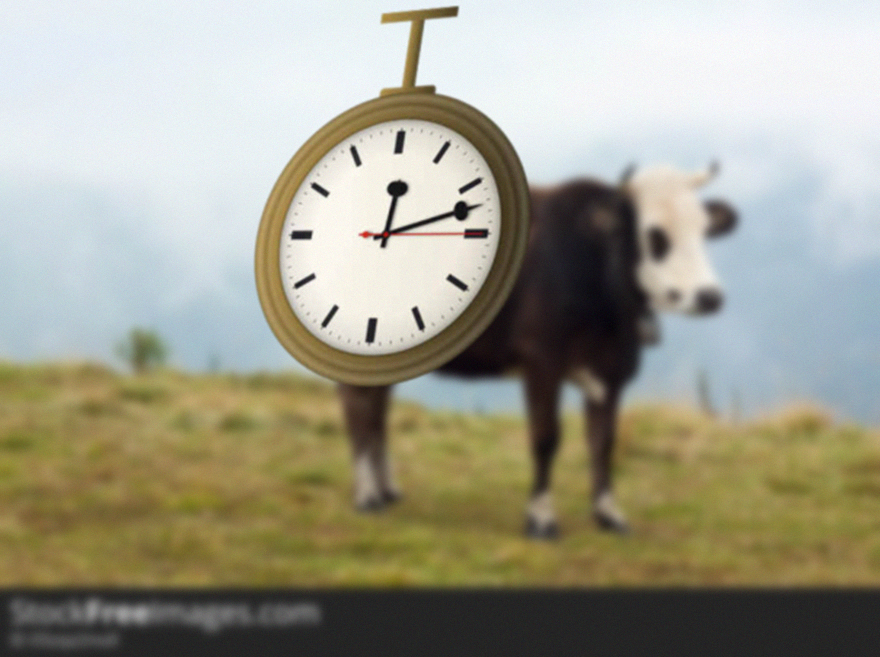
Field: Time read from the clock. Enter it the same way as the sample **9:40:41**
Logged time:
**12:12:15**
